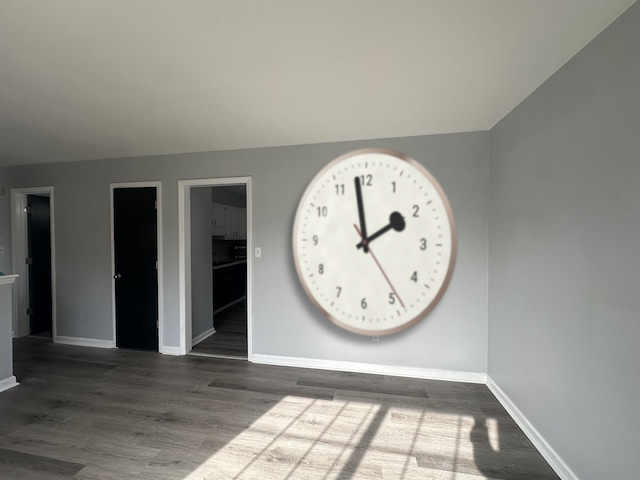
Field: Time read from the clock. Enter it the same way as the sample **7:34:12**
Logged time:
**1:58:24**
